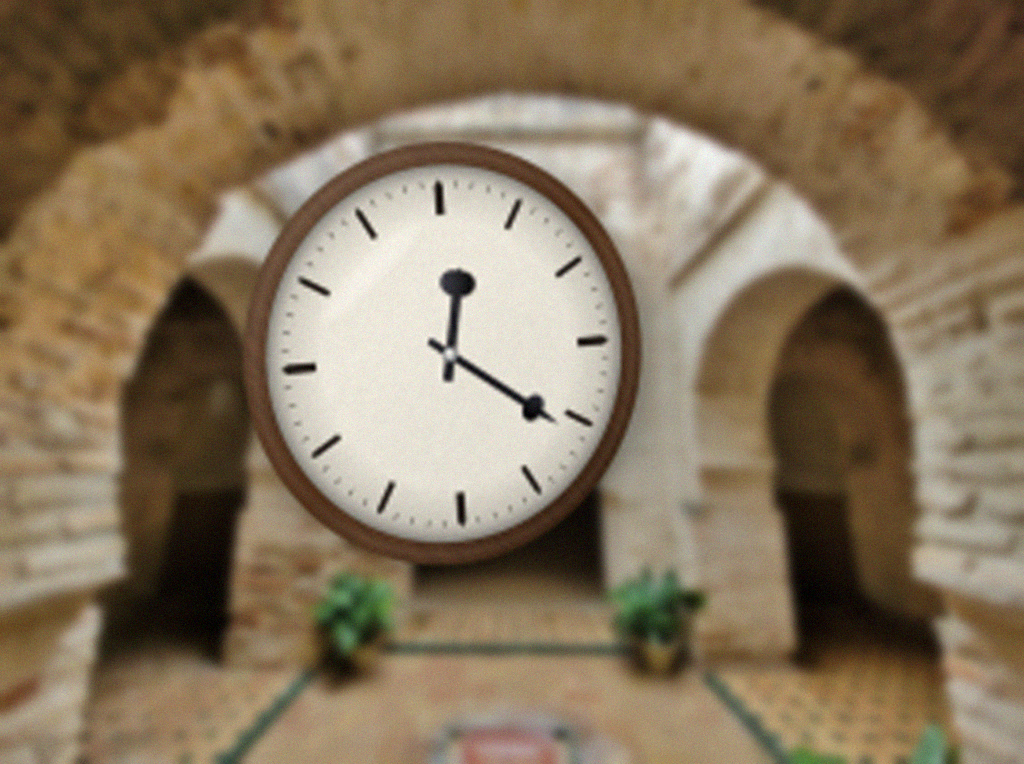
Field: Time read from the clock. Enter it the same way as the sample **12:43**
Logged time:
**12:21**
